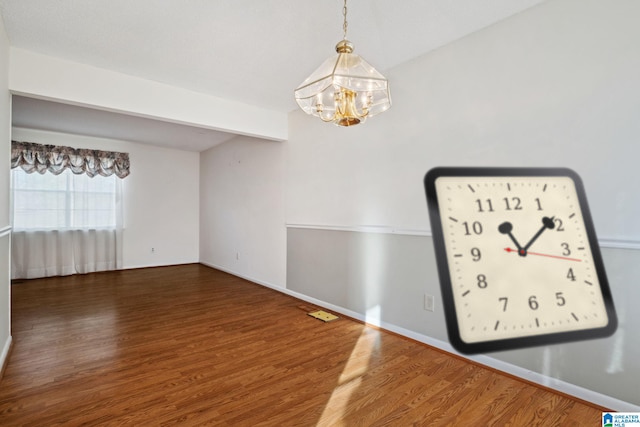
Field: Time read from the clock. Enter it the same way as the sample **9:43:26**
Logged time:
**11:08:17**
